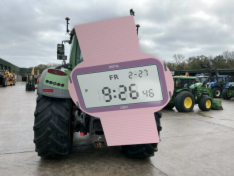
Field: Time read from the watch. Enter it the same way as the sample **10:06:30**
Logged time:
**9:26:46**
